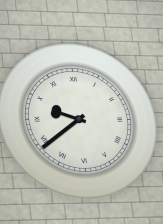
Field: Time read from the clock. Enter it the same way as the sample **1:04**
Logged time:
**9:39**
